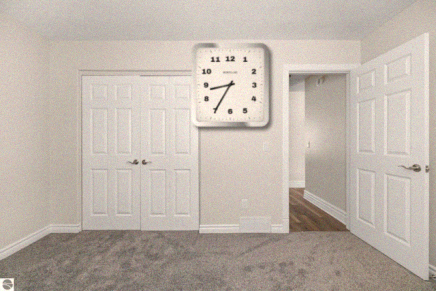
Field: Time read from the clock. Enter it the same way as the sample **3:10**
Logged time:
**8:35**
